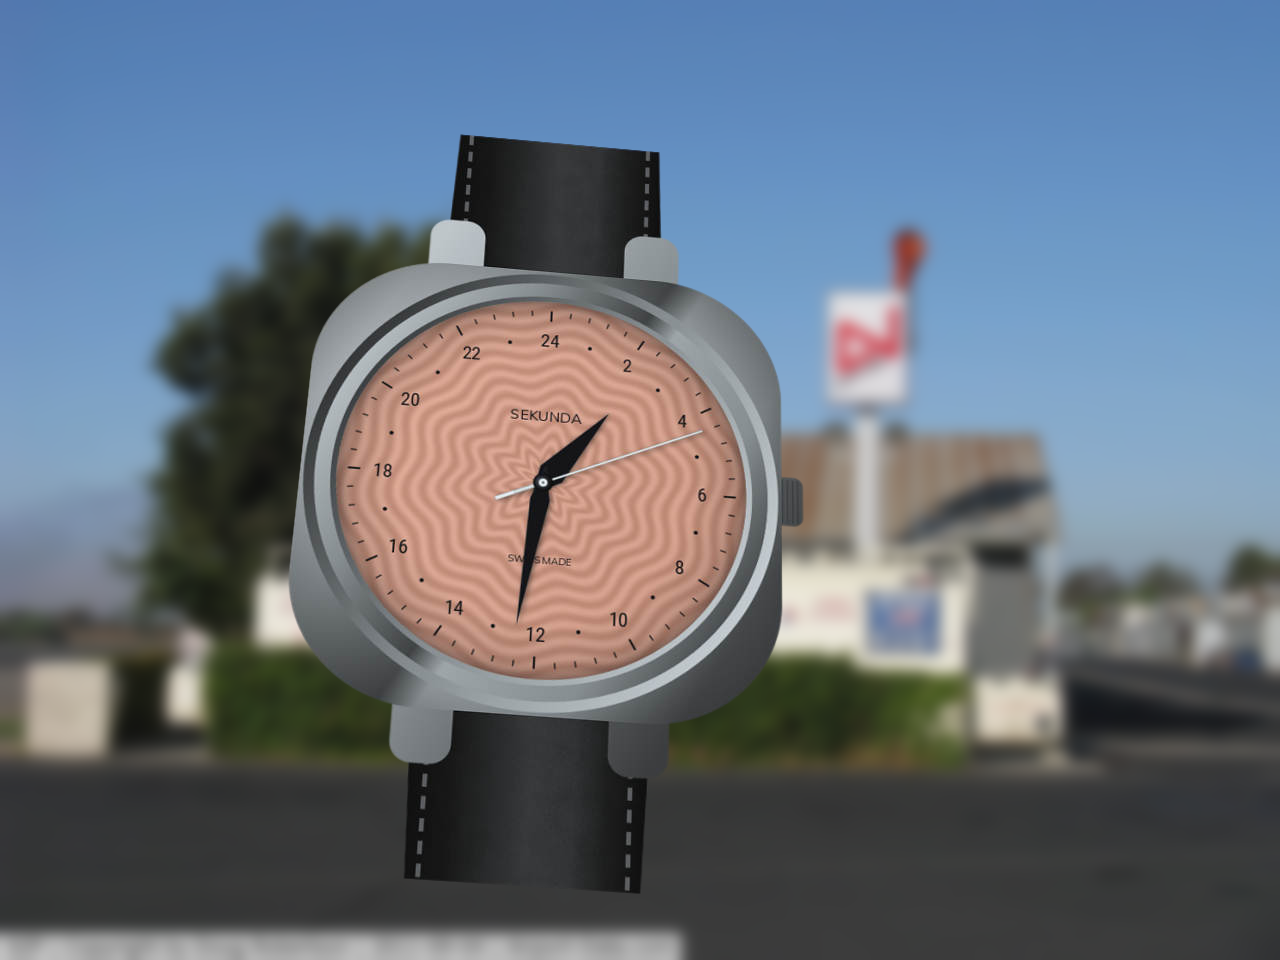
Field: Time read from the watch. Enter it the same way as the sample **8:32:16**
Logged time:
**2:31:11**
